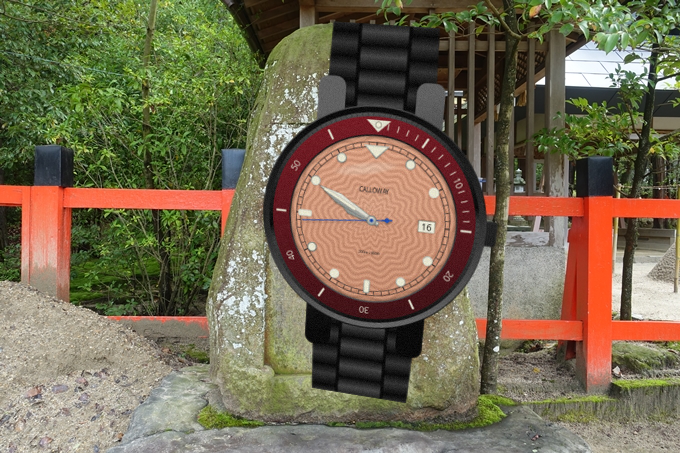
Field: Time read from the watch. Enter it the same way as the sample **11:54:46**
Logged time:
**9:49:44**
